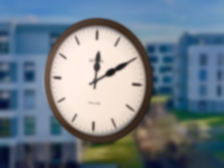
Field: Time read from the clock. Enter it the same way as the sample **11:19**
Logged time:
**12:10**
